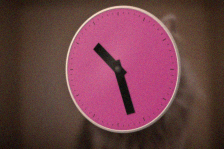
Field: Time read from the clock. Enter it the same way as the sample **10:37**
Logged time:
**10:27**
